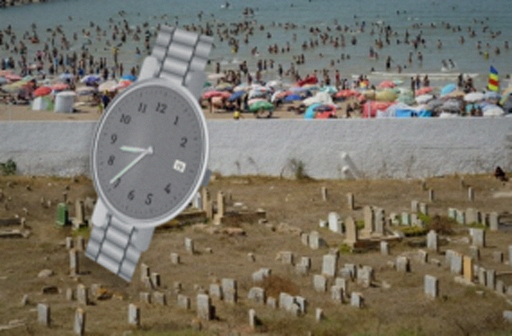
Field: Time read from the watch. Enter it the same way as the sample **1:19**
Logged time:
**8:36**
